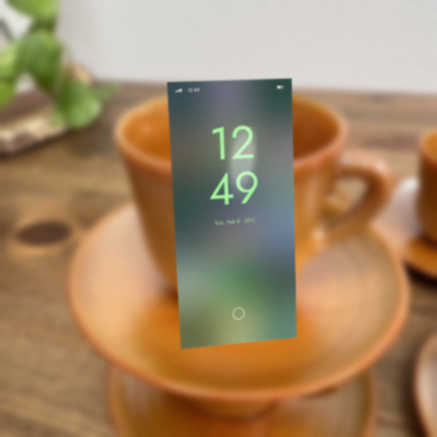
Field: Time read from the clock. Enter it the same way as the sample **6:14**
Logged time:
**12:49**
